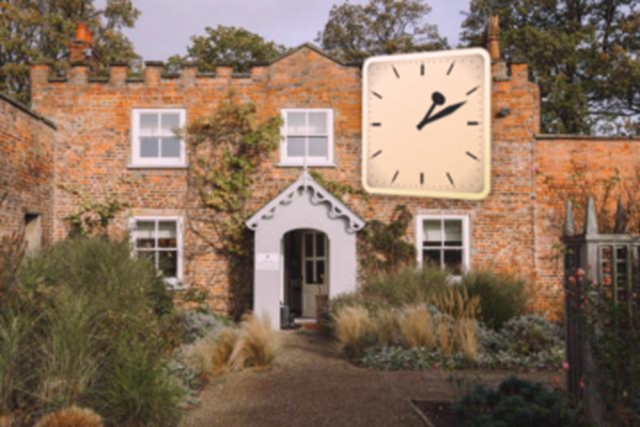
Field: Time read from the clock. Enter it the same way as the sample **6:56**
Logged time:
**1:11**
